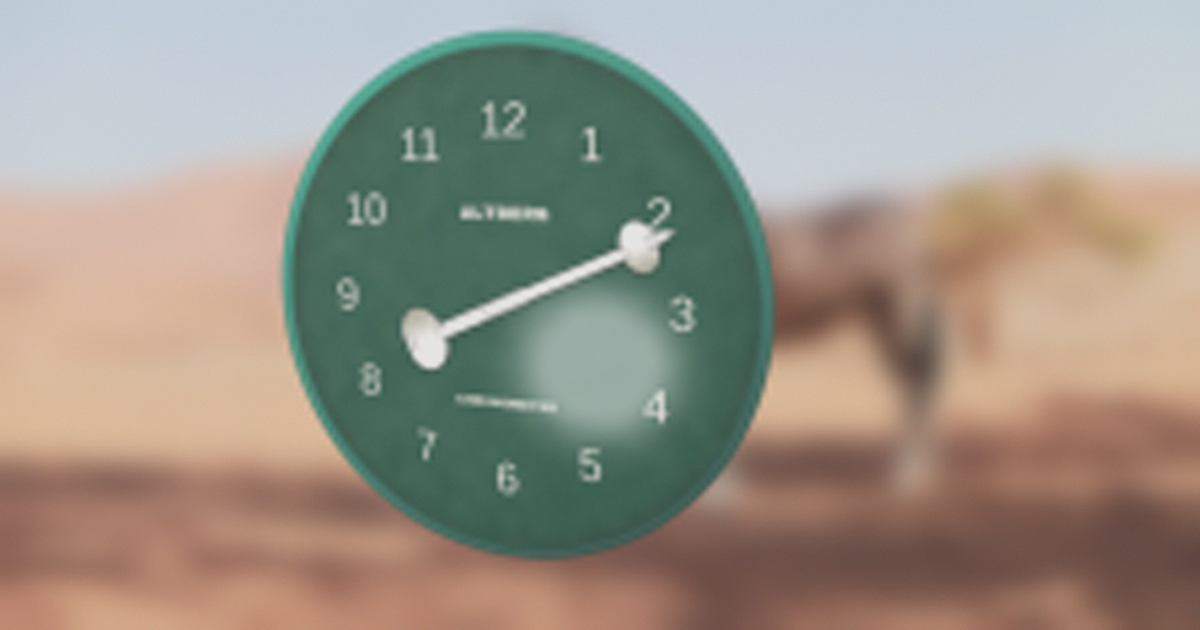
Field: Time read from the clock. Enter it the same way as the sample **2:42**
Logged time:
**8:11**
